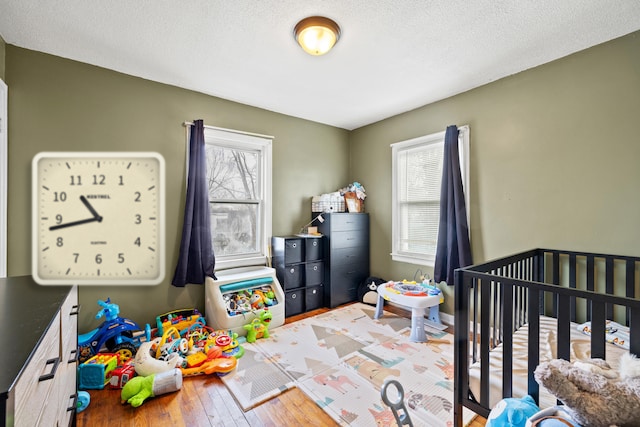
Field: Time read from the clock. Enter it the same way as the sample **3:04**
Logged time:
**10:43**
